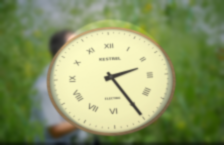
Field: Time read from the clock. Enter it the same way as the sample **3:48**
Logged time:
**2:25**
